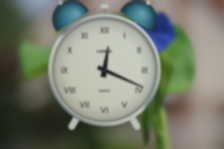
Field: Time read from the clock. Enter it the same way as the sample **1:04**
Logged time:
**12:19**
